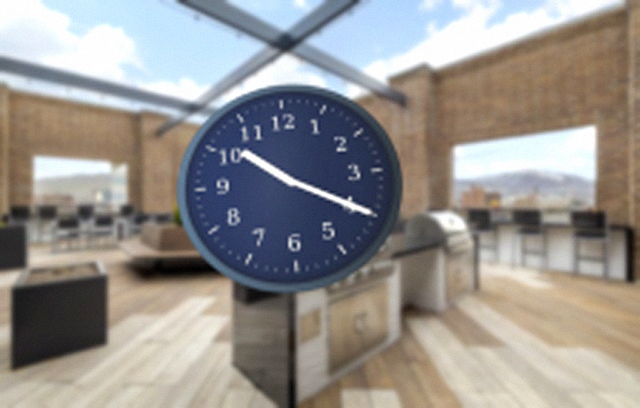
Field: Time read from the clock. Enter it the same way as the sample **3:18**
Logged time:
**10:20**
